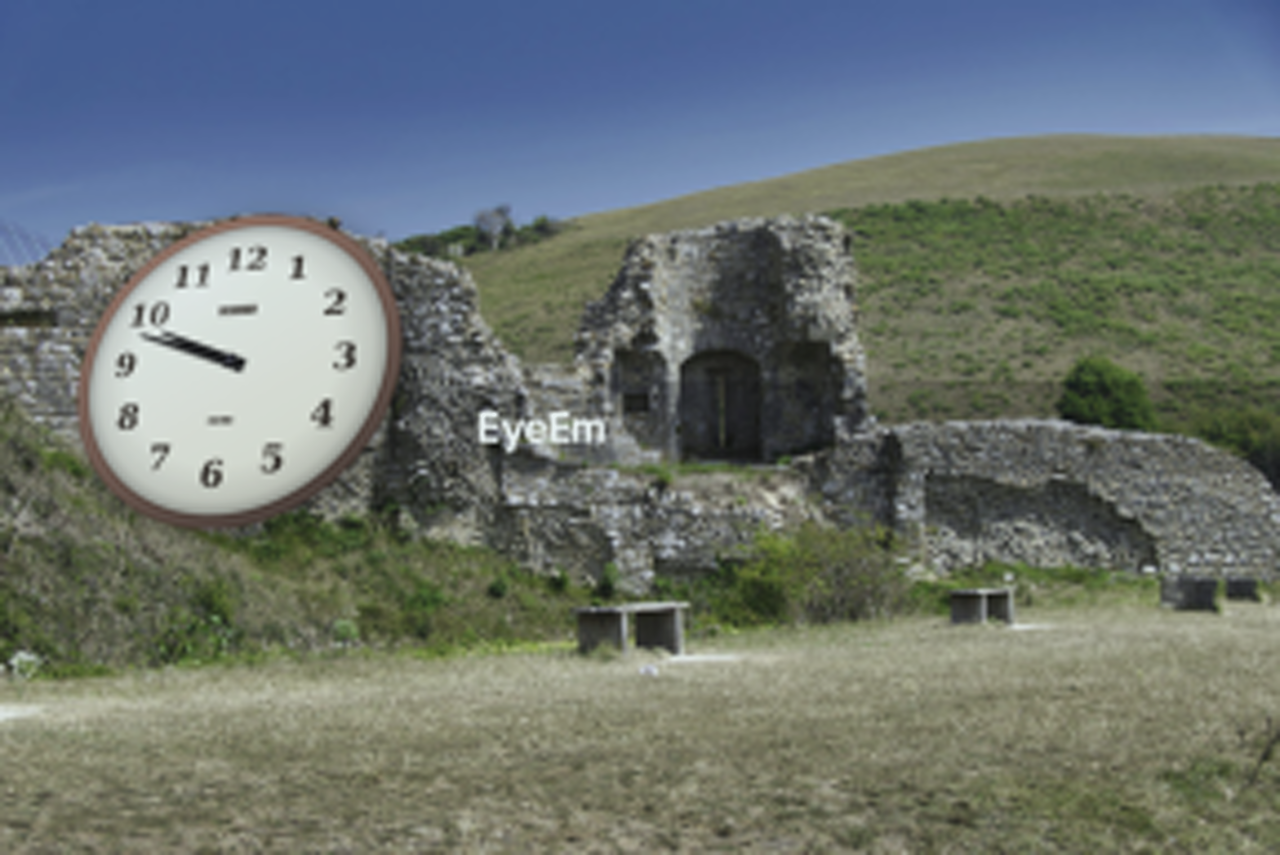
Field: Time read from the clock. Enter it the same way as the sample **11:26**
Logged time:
**9:48**
